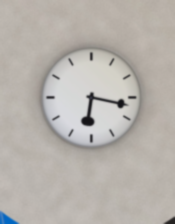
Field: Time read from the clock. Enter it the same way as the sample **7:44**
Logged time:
**6:17**
